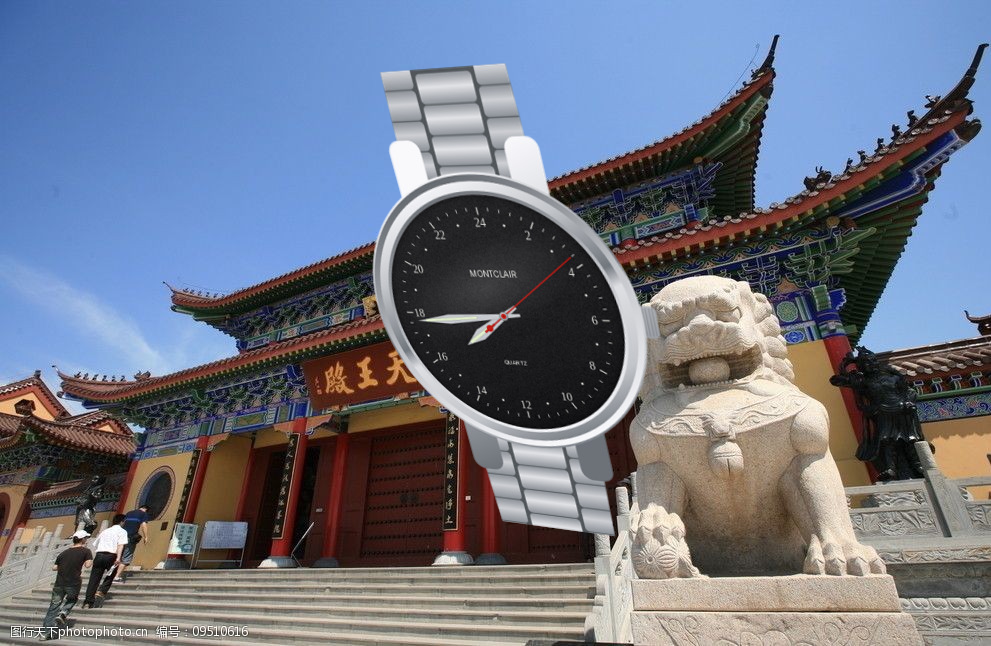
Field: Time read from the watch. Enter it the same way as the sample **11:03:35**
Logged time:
**15:44:09**
